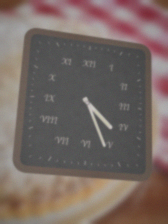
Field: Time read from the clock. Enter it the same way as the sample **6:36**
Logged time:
**4:26**
